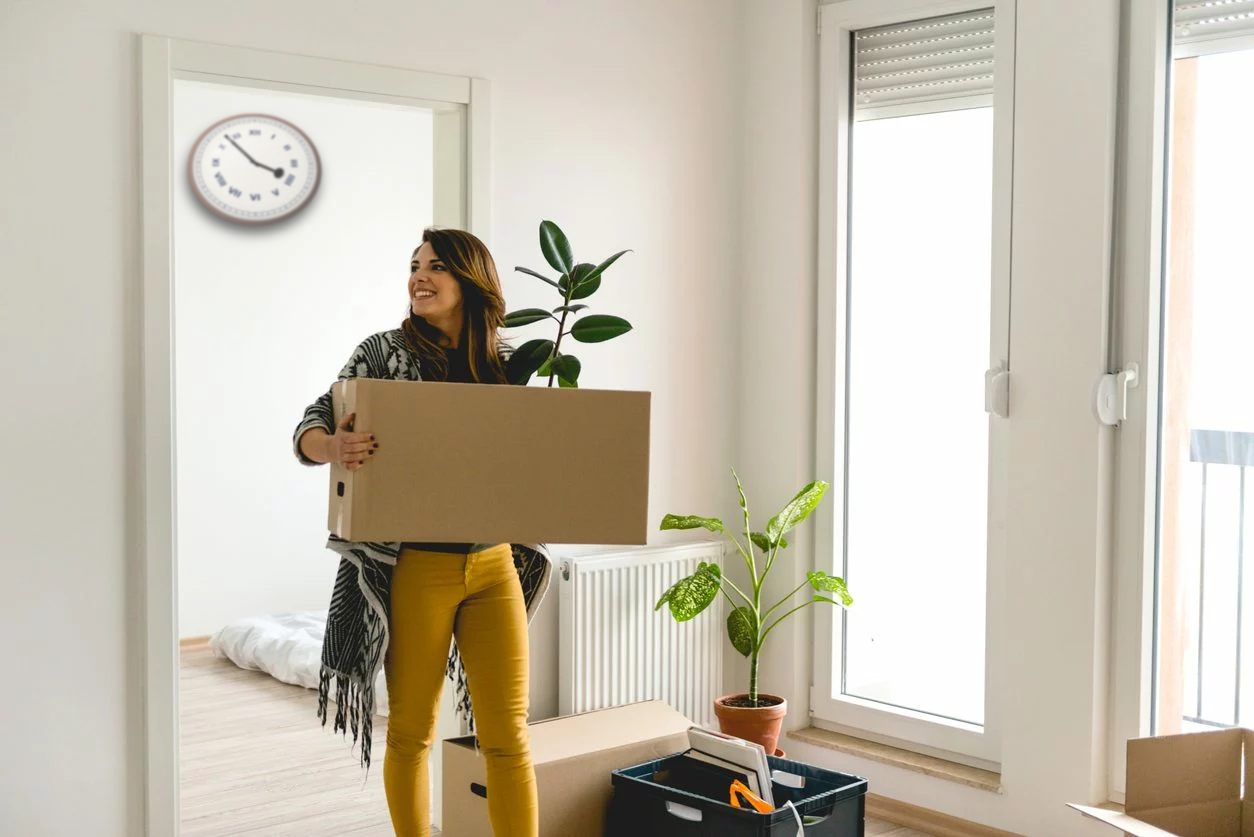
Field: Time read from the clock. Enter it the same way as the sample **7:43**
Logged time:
**3:53**
